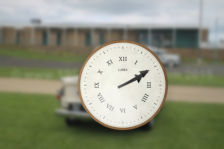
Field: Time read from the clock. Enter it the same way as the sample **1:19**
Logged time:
**2:10**
